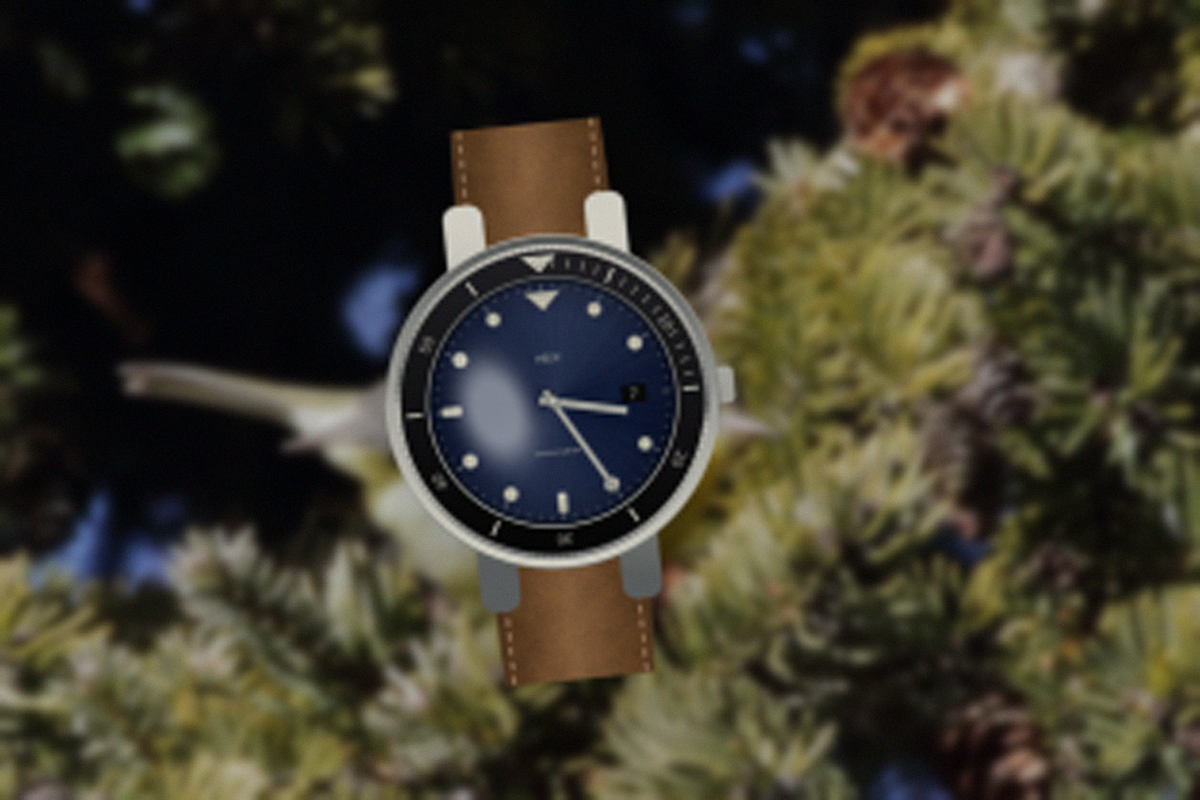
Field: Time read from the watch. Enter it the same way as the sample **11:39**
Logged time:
**3:25**
